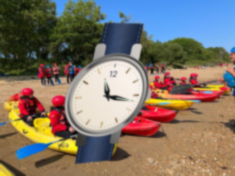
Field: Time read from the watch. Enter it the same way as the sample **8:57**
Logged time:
**11:17**
